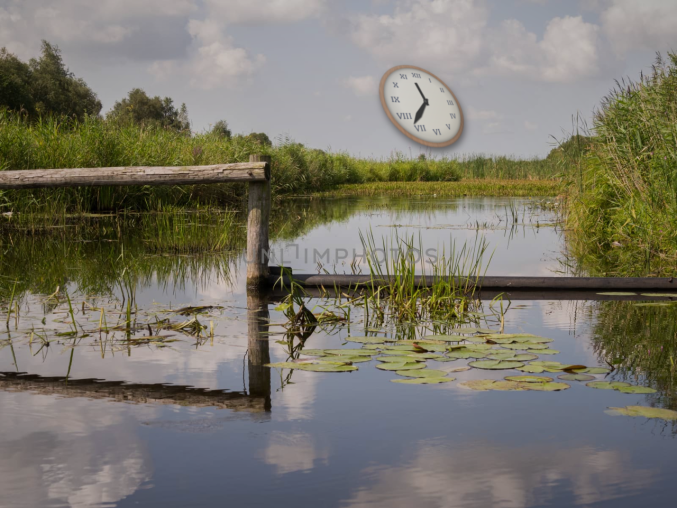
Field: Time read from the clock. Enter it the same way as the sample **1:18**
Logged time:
**11:37**
